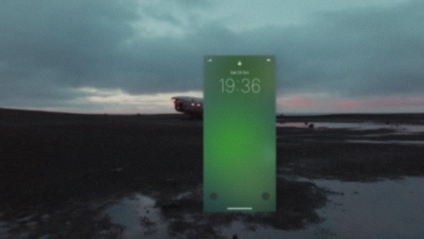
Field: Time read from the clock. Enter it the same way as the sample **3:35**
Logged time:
**19:36**
